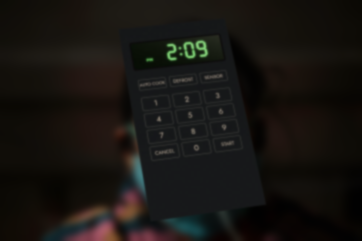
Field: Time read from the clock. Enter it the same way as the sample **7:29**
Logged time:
**2:09**
